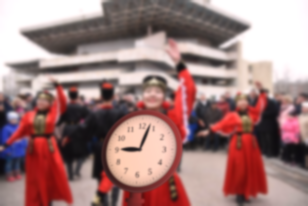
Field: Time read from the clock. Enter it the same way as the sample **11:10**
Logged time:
**9:03**
